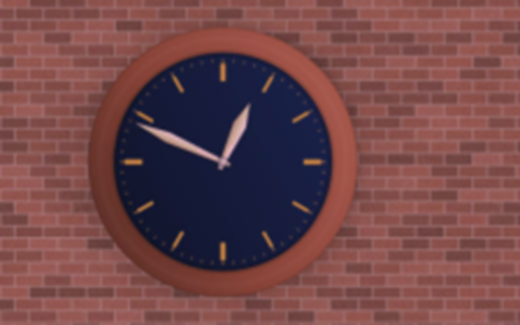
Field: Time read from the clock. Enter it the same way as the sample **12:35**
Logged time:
**12:49**
